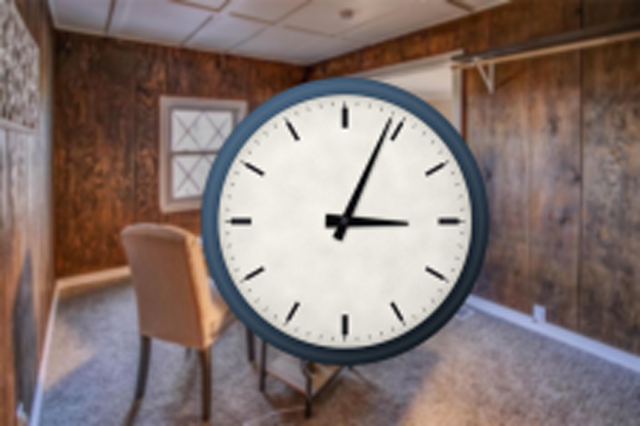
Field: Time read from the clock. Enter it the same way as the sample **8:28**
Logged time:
**3:04**
